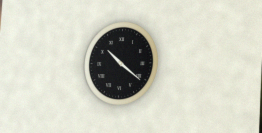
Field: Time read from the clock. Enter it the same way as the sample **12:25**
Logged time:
**10:21**
